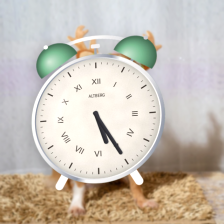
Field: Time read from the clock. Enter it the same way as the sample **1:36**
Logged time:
**5:25**
